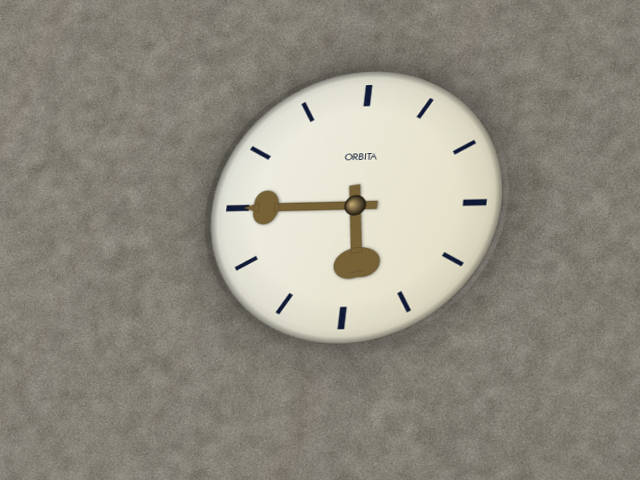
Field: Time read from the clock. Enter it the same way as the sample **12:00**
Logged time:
**5:45**
